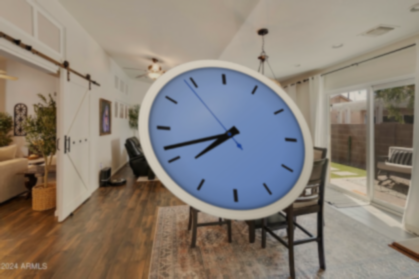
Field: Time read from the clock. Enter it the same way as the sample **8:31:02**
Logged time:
**7:41:54**
